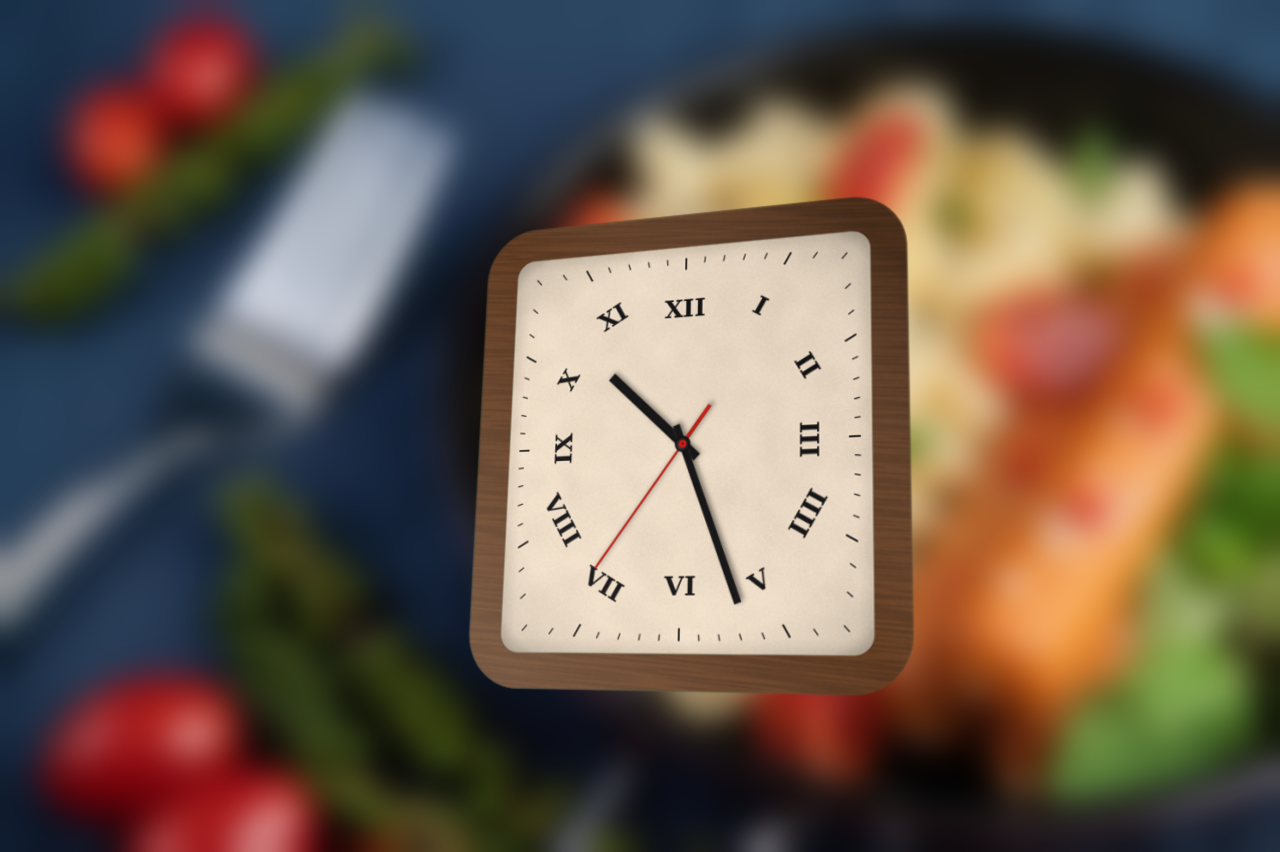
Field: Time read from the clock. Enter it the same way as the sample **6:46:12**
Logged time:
**10:26:36**
